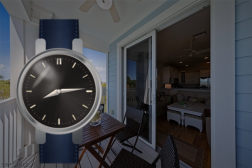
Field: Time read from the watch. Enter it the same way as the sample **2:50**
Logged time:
**8:14**
